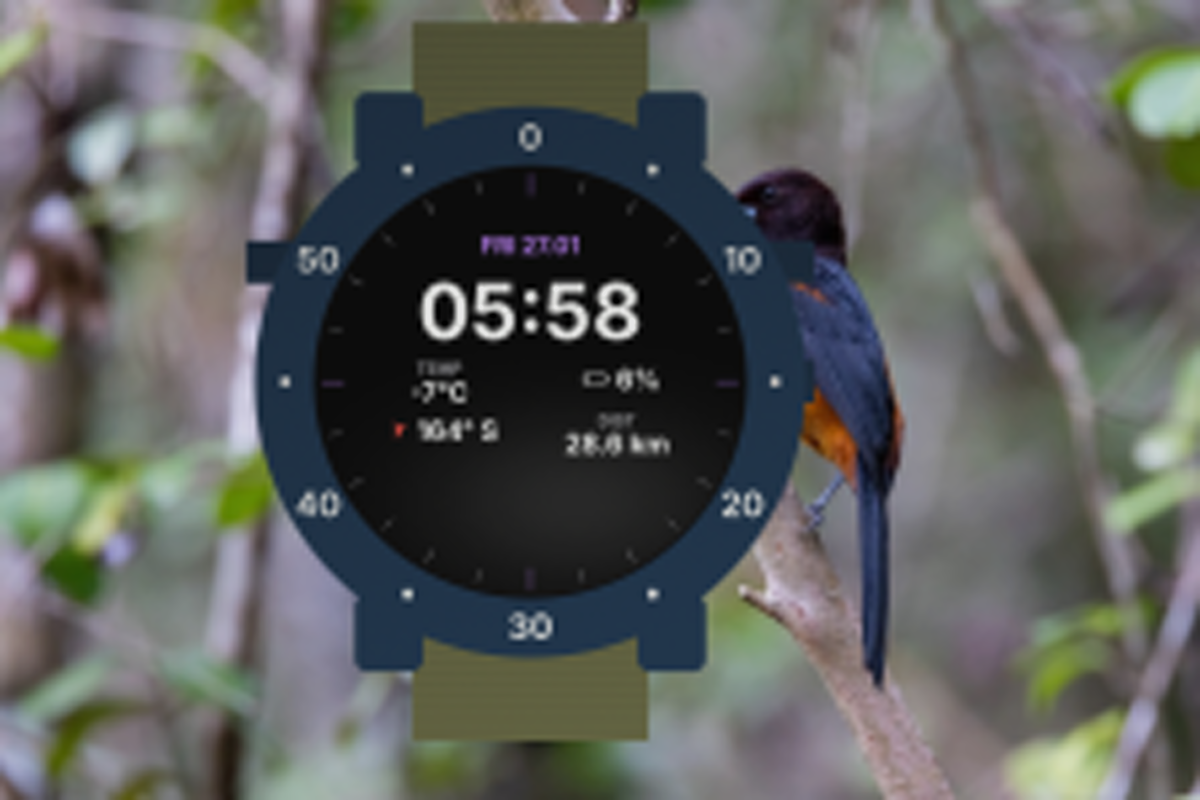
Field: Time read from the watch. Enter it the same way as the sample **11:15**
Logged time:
**5:58**
